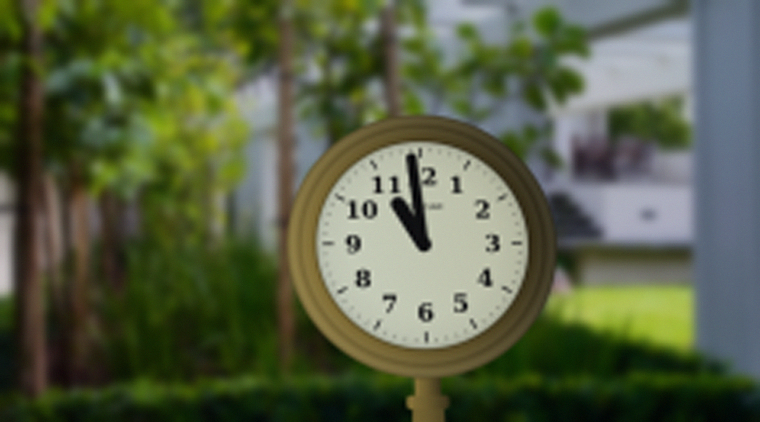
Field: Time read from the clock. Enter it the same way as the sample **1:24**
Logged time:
**10:59**
